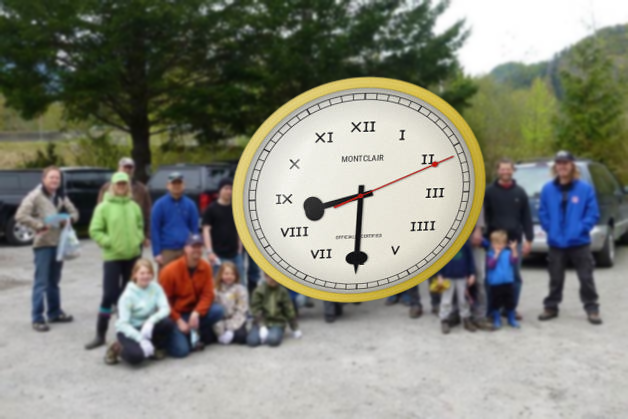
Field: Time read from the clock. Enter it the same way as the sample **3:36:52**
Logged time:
**8:30:11**
